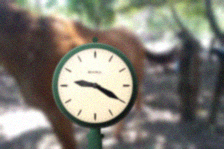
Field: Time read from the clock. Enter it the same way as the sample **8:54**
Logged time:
**9:20**
